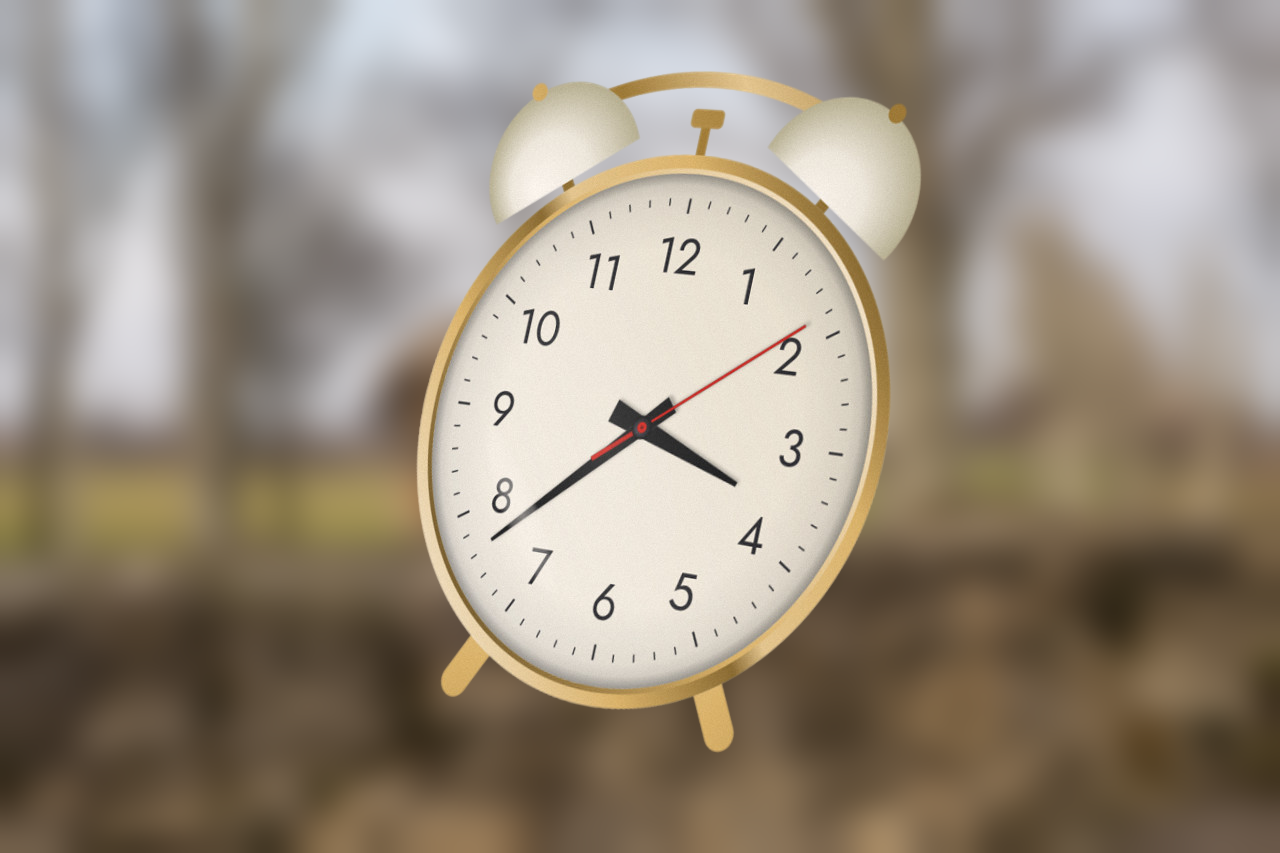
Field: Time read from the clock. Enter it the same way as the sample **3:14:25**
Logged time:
**3:38:09**
